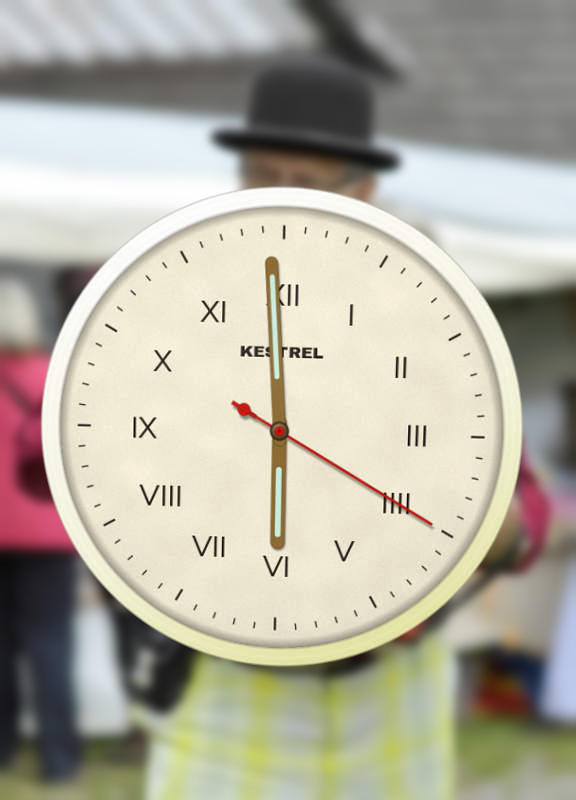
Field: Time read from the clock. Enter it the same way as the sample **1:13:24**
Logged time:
**5:59:20**
